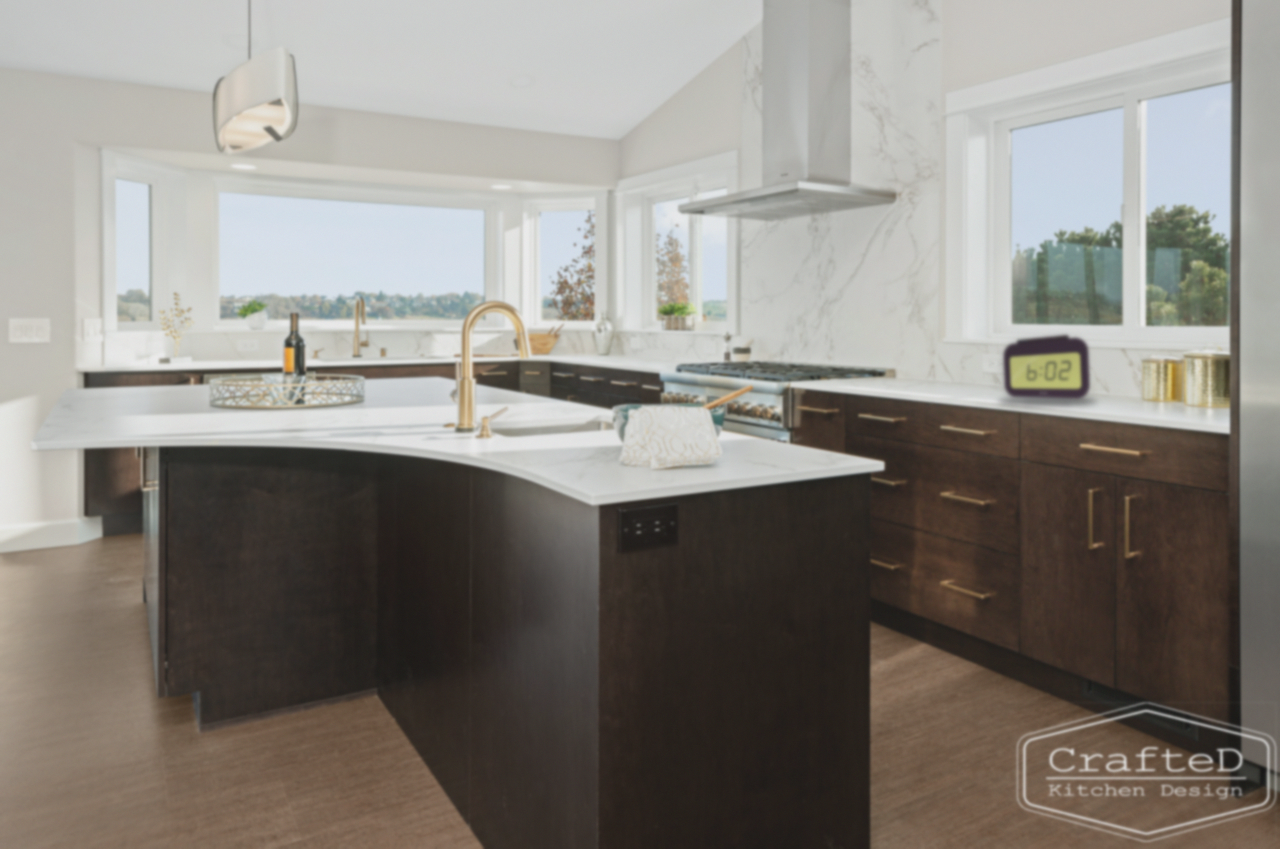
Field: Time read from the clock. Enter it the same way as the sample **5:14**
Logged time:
**6:02**
